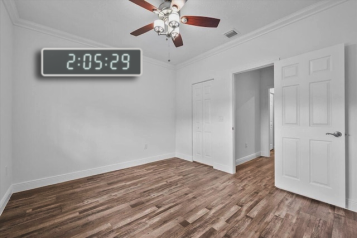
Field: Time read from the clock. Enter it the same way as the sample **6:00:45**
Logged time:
**2:05:29**
